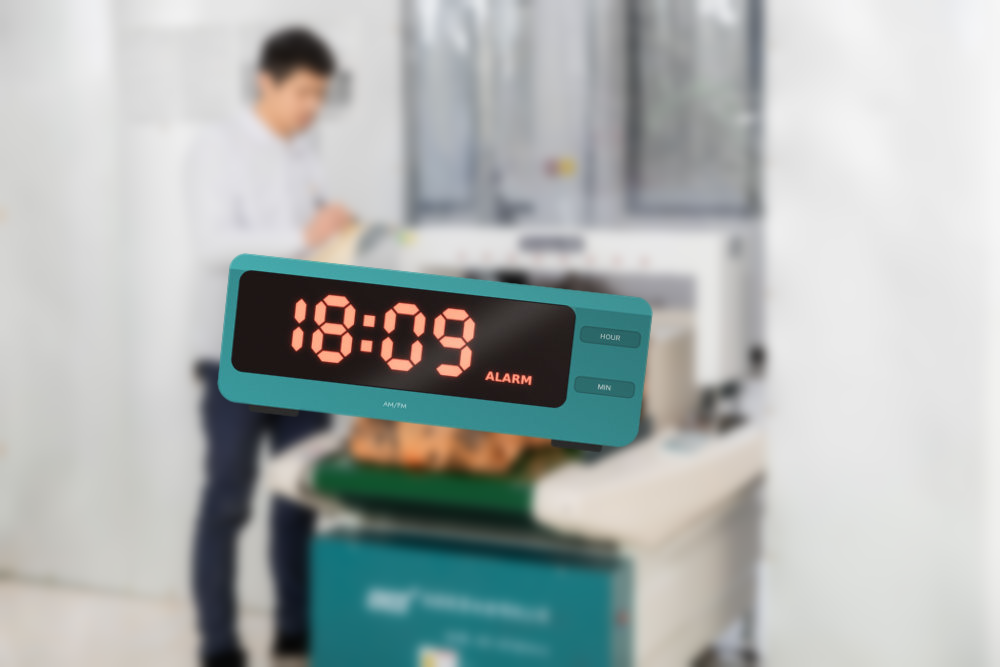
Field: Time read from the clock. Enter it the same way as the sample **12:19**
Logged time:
**18:09**
